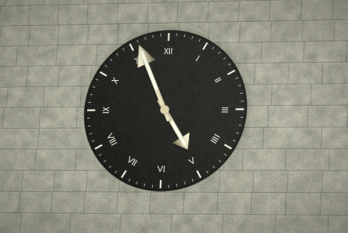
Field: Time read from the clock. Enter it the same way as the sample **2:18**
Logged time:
**4:56**
